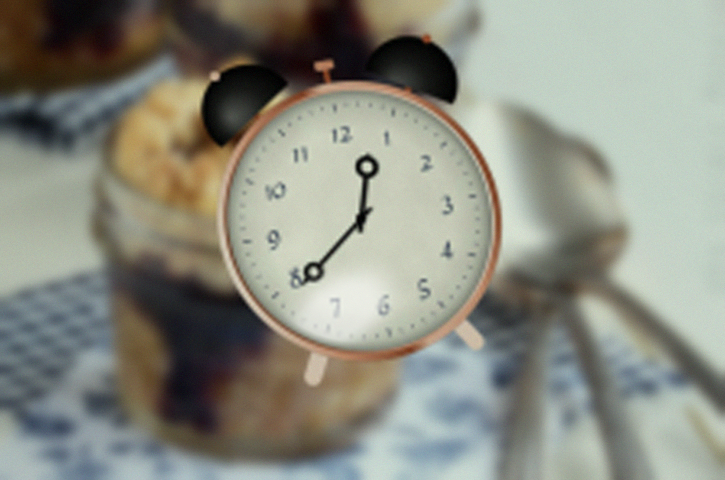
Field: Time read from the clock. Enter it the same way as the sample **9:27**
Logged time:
**12:39**
